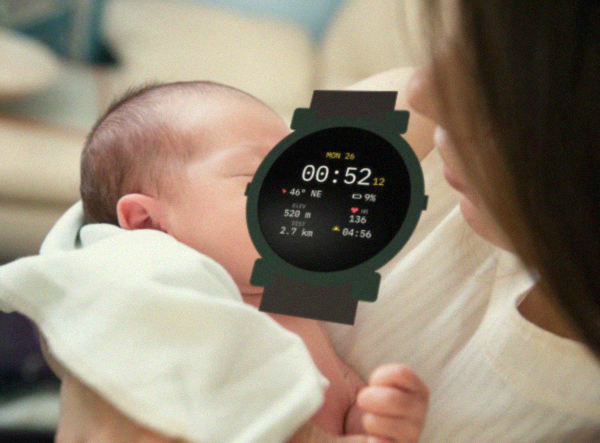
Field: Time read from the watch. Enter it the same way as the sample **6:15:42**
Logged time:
**0:52:12**
